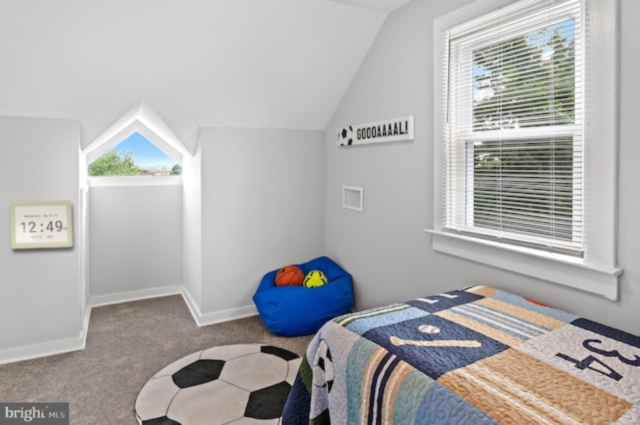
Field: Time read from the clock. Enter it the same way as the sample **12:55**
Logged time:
**12:49**
